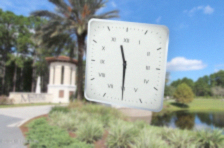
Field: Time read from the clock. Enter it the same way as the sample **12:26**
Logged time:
**11:30**
